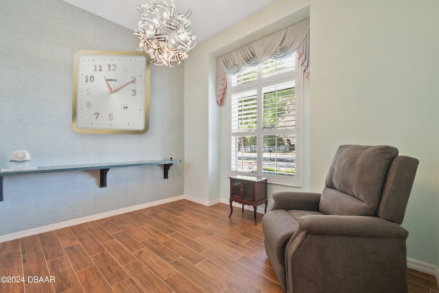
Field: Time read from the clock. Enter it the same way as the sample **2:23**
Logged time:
**11:10**
